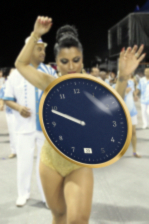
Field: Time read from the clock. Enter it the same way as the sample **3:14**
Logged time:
**9:49**
